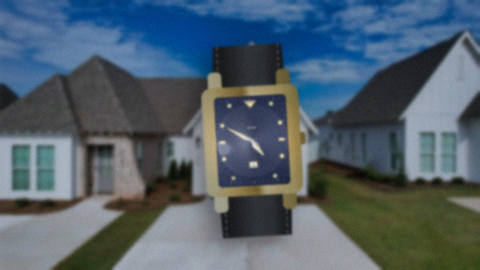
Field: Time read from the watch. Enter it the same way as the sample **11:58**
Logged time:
**4:50**
